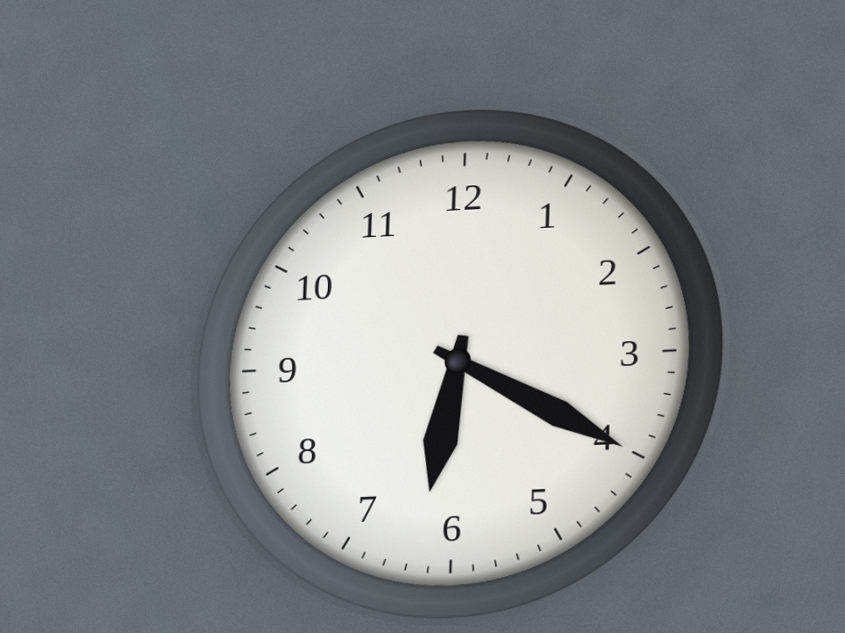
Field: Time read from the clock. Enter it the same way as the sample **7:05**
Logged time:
**6:20**
